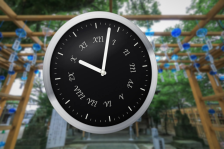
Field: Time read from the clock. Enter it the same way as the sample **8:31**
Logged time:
**10:03**
